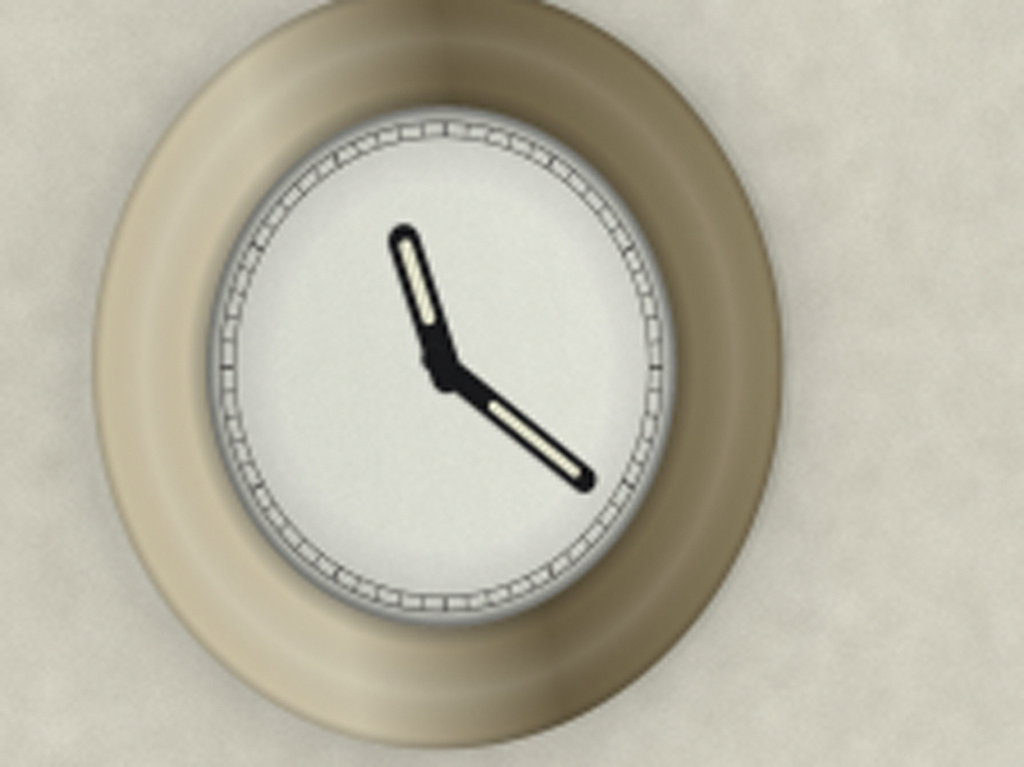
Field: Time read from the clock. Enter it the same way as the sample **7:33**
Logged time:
**11:21**
